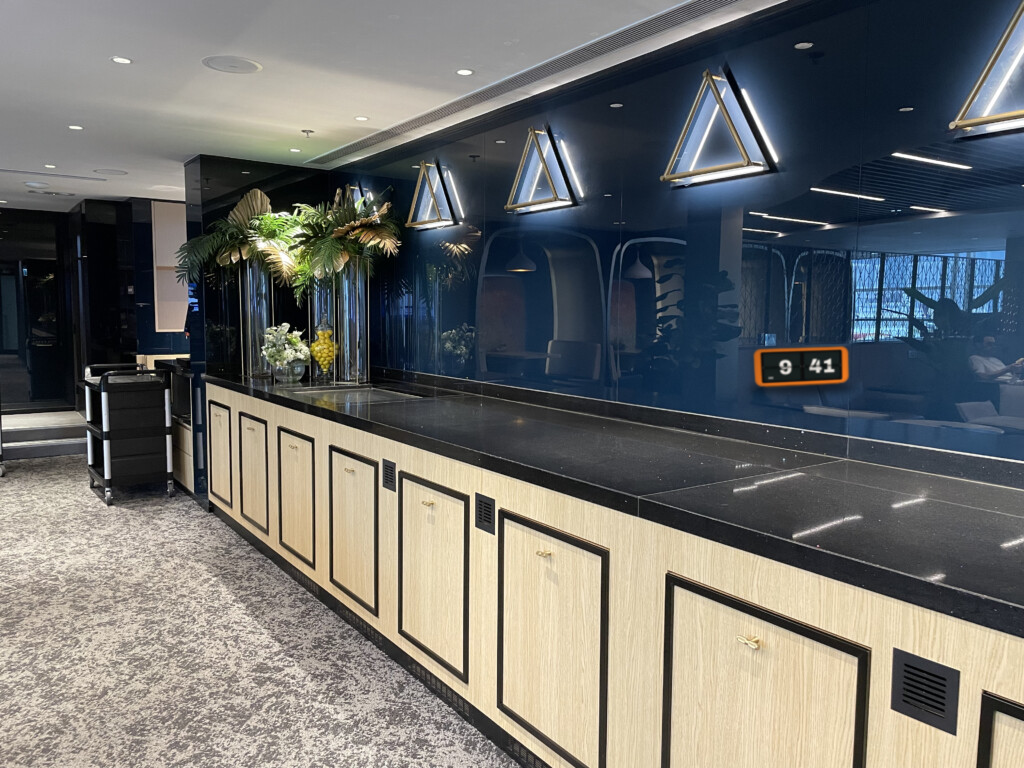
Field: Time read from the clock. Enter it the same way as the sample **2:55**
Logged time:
**9:41**
